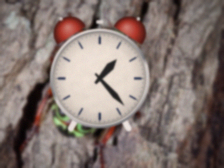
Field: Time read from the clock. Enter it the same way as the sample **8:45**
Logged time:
**1:23**
